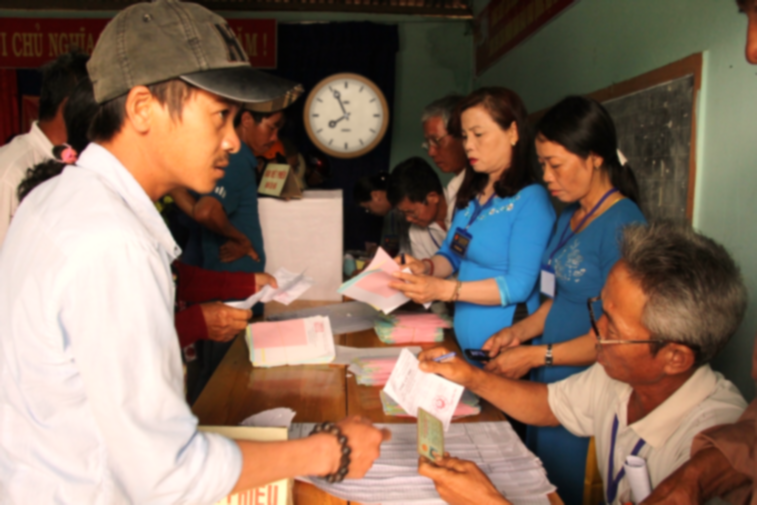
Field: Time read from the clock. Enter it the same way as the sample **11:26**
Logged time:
**7:56**
